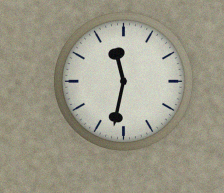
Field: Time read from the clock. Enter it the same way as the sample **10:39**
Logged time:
**11:32**
